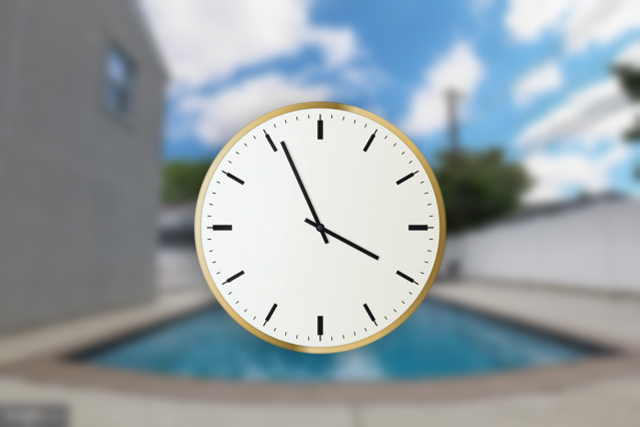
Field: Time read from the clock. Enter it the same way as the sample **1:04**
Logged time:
**3:56**
